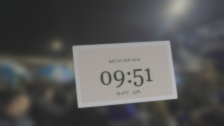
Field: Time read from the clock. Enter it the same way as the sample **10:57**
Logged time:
**9:51**
